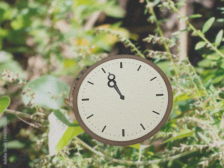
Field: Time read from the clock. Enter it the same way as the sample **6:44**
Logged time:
**10:56**
